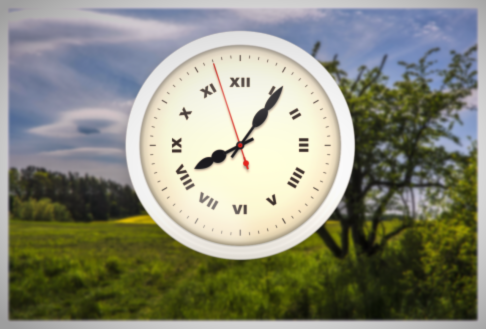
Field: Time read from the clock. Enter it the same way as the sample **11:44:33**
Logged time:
**8:05:57**
